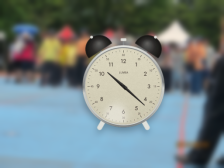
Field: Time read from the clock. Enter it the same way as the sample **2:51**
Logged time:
**10:22**
